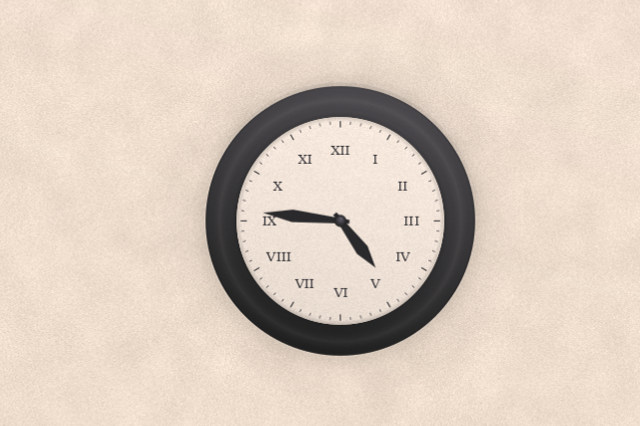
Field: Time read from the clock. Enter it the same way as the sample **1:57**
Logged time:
**4:46**
